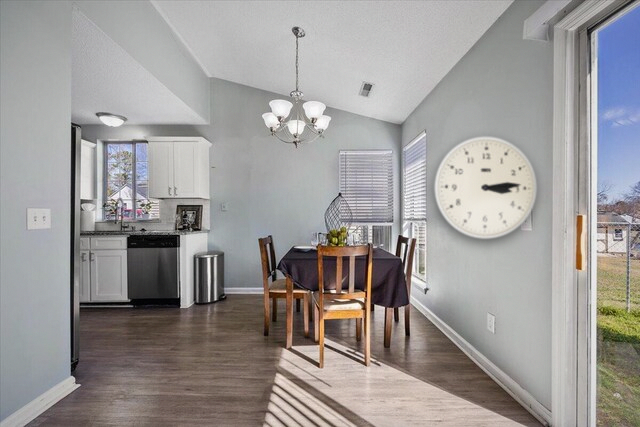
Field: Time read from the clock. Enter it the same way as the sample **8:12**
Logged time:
**3:14**
